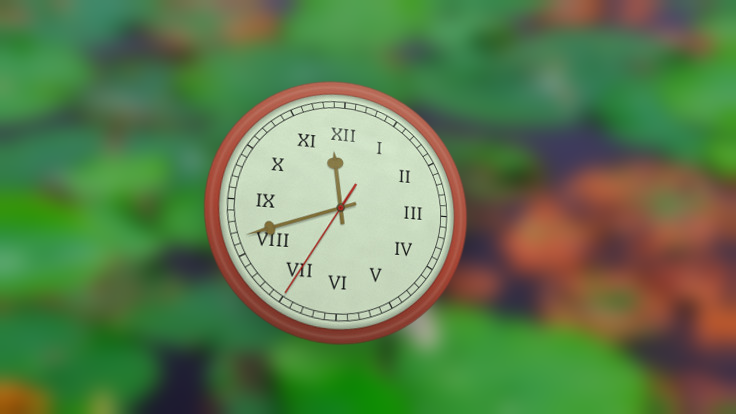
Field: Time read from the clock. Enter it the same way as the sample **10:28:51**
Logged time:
**11:41:35**
